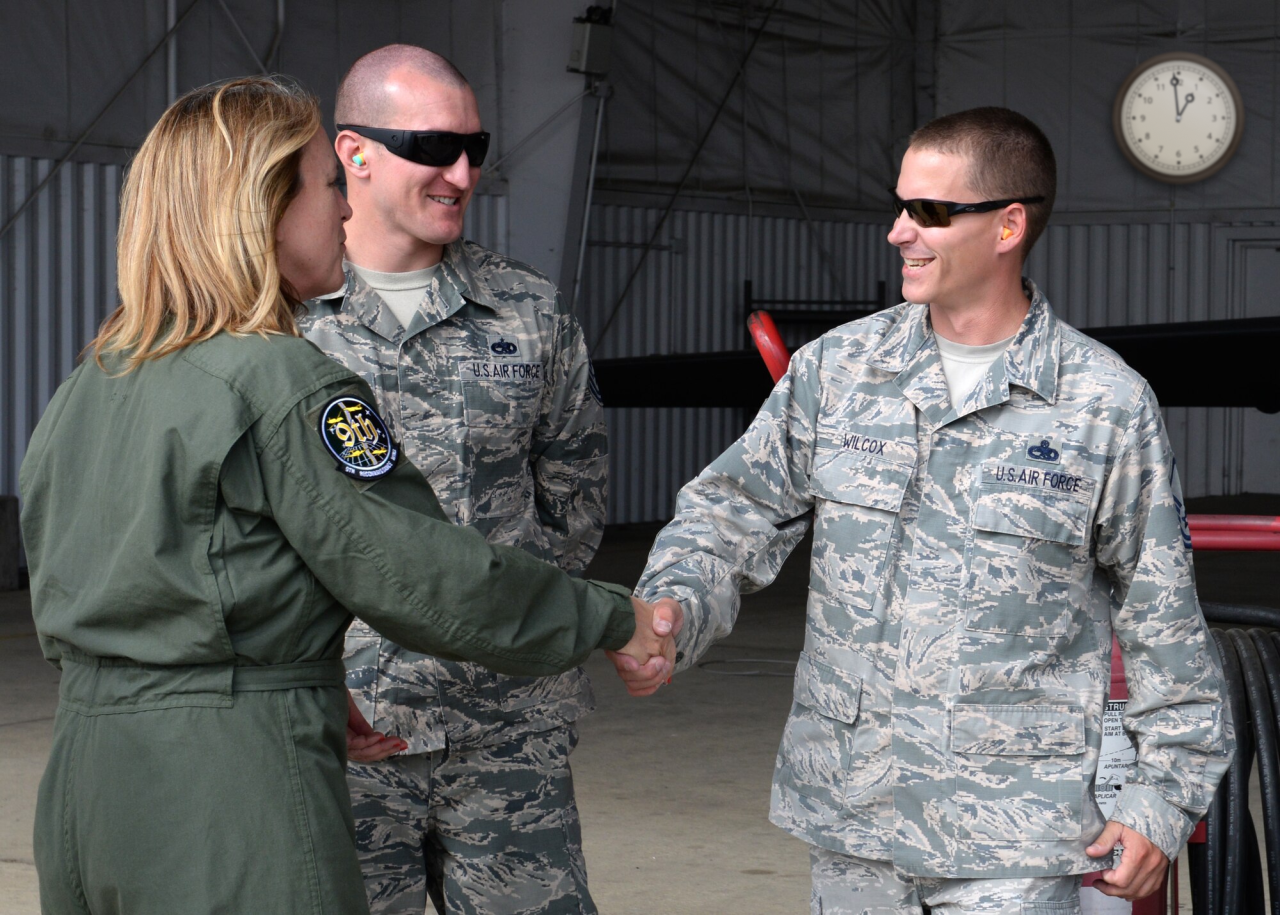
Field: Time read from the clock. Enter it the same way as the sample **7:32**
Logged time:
**12:59**
